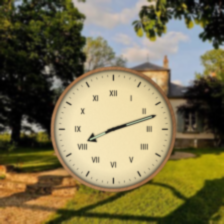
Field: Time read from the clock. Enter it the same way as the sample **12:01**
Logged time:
**8:12**
